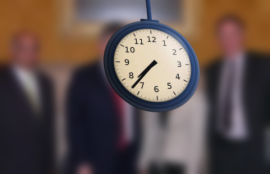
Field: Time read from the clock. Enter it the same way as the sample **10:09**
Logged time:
**7:37**
